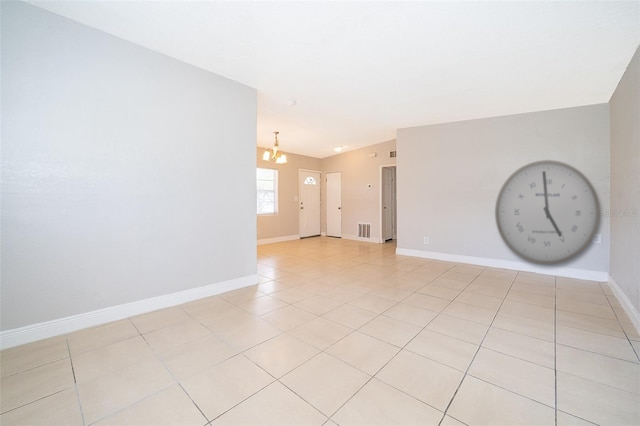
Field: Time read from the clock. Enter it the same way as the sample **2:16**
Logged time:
**4:59**
